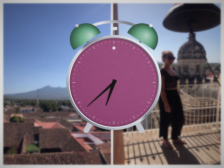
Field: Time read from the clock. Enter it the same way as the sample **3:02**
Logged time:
**6:38**
